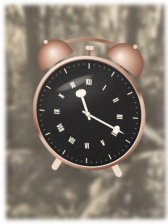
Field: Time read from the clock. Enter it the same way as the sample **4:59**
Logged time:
**11:19**
